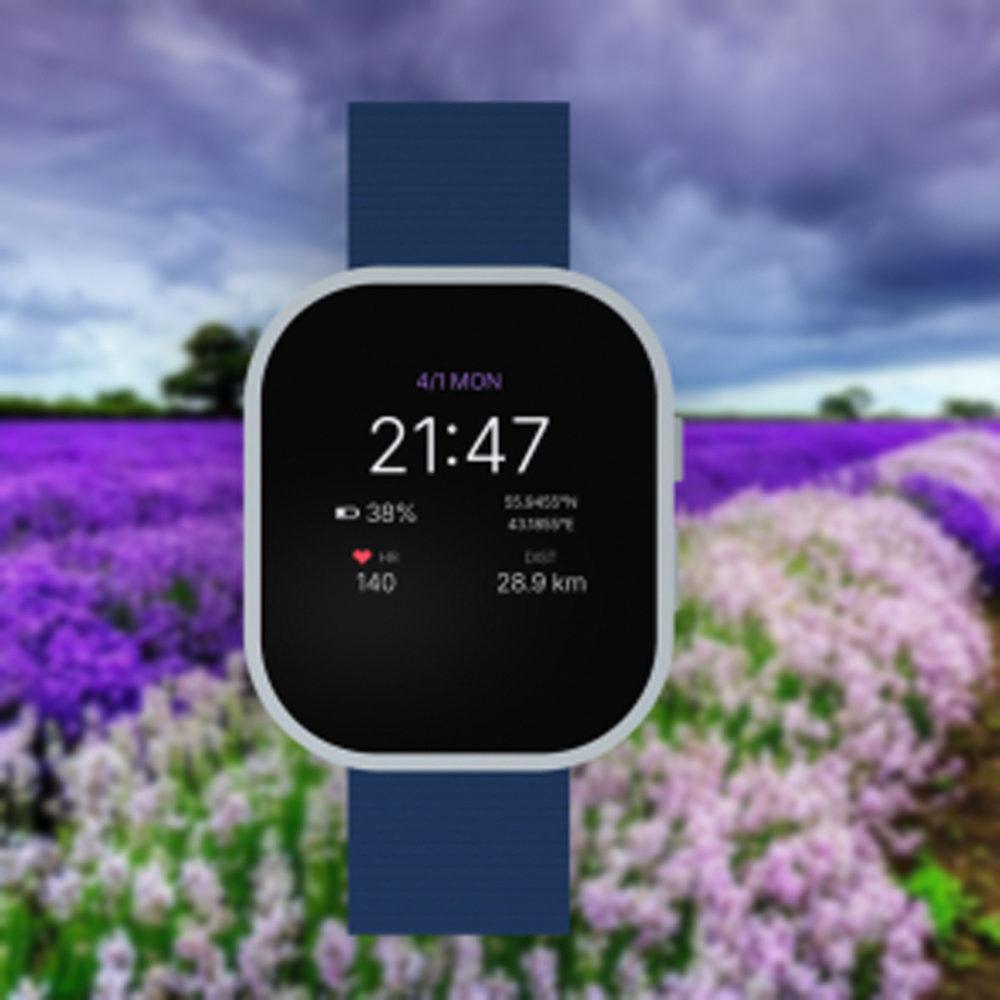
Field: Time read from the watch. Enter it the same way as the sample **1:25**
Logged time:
**21:47**
